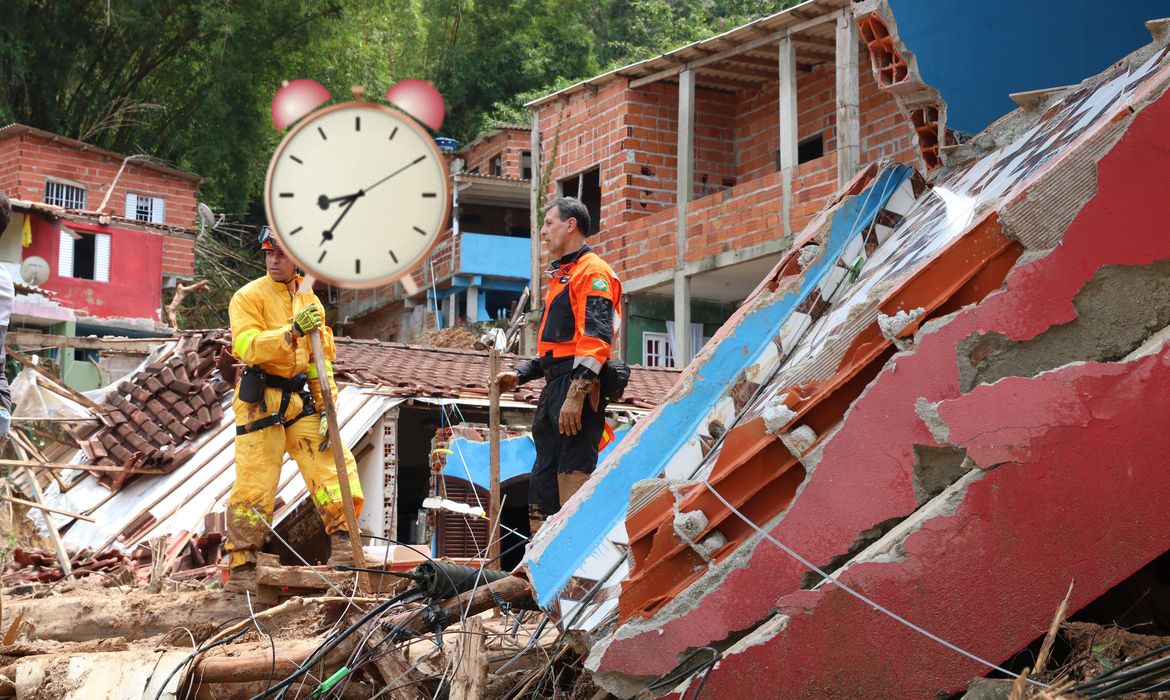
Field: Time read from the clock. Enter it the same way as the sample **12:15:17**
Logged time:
**8:36:10**
